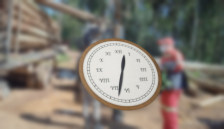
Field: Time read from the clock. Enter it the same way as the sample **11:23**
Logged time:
**12:33**
